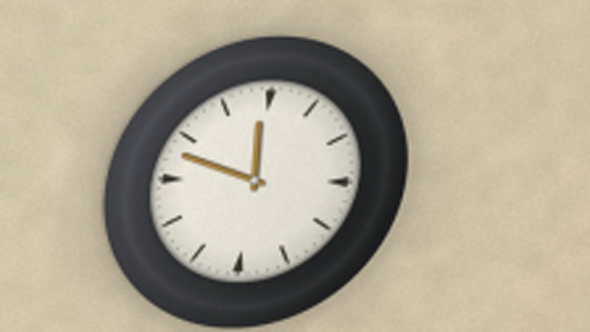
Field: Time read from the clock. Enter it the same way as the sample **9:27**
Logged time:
**11:48**
